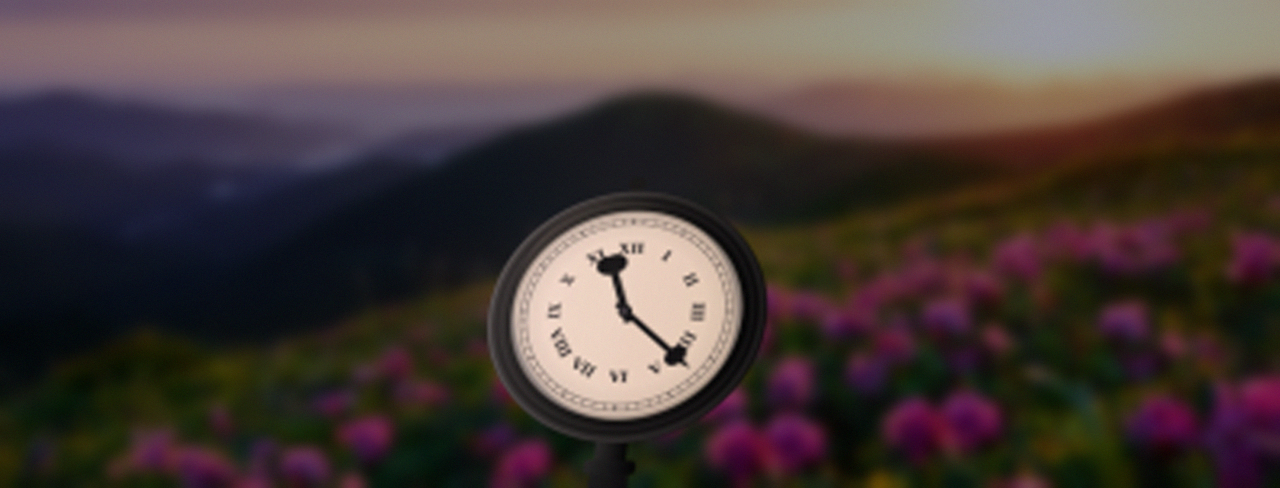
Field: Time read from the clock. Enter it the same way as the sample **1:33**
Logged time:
**11:22**
